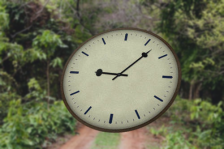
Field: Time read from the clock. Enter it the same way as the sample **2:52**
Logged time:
**9:07**
